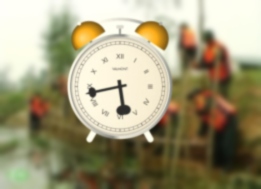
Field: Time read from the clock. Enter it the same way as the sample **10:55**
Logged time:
**5:43**
